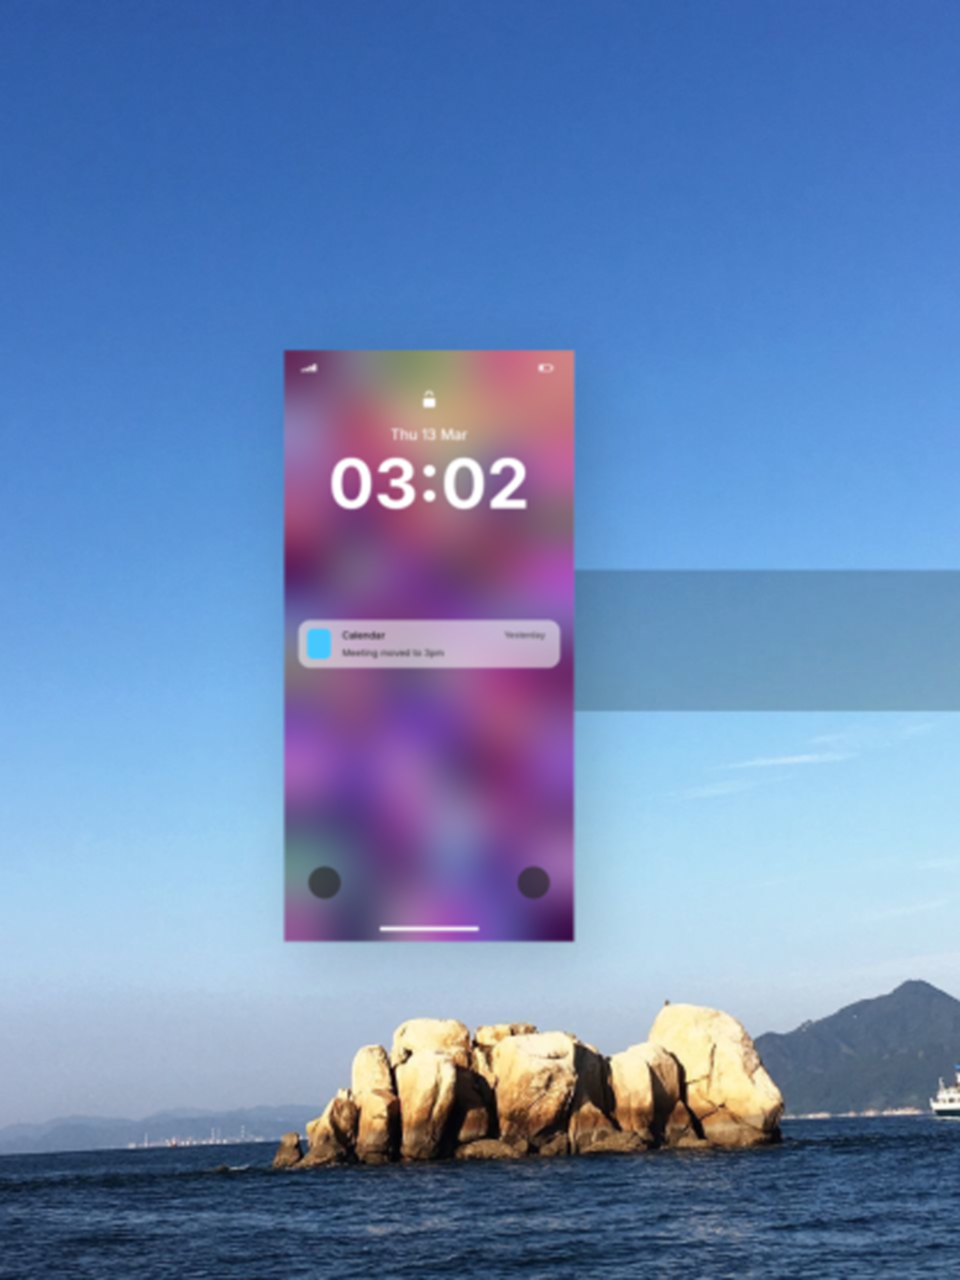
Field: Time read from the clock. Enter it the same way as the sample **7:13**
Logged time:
**3:02**
